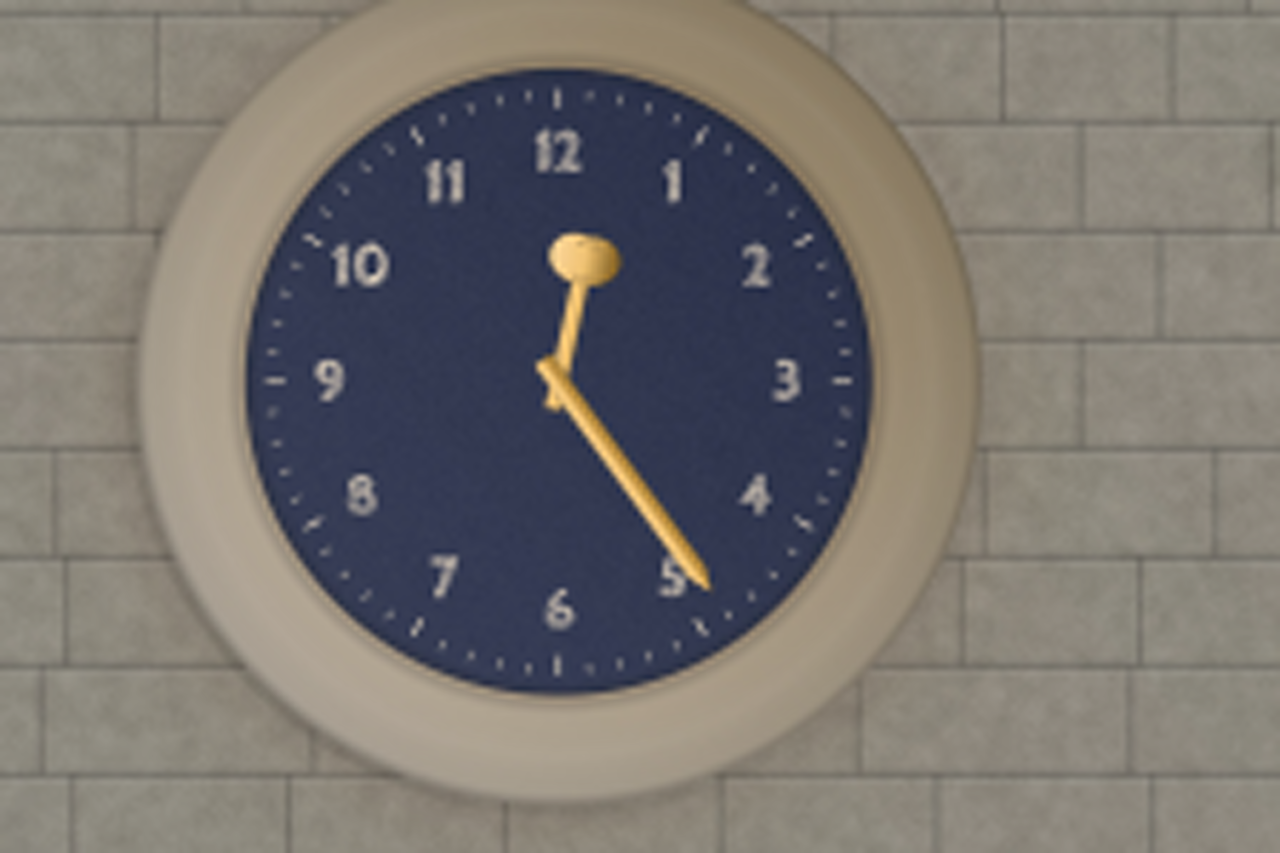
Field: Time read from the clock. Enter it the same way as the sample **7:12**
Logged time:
**12:24**
